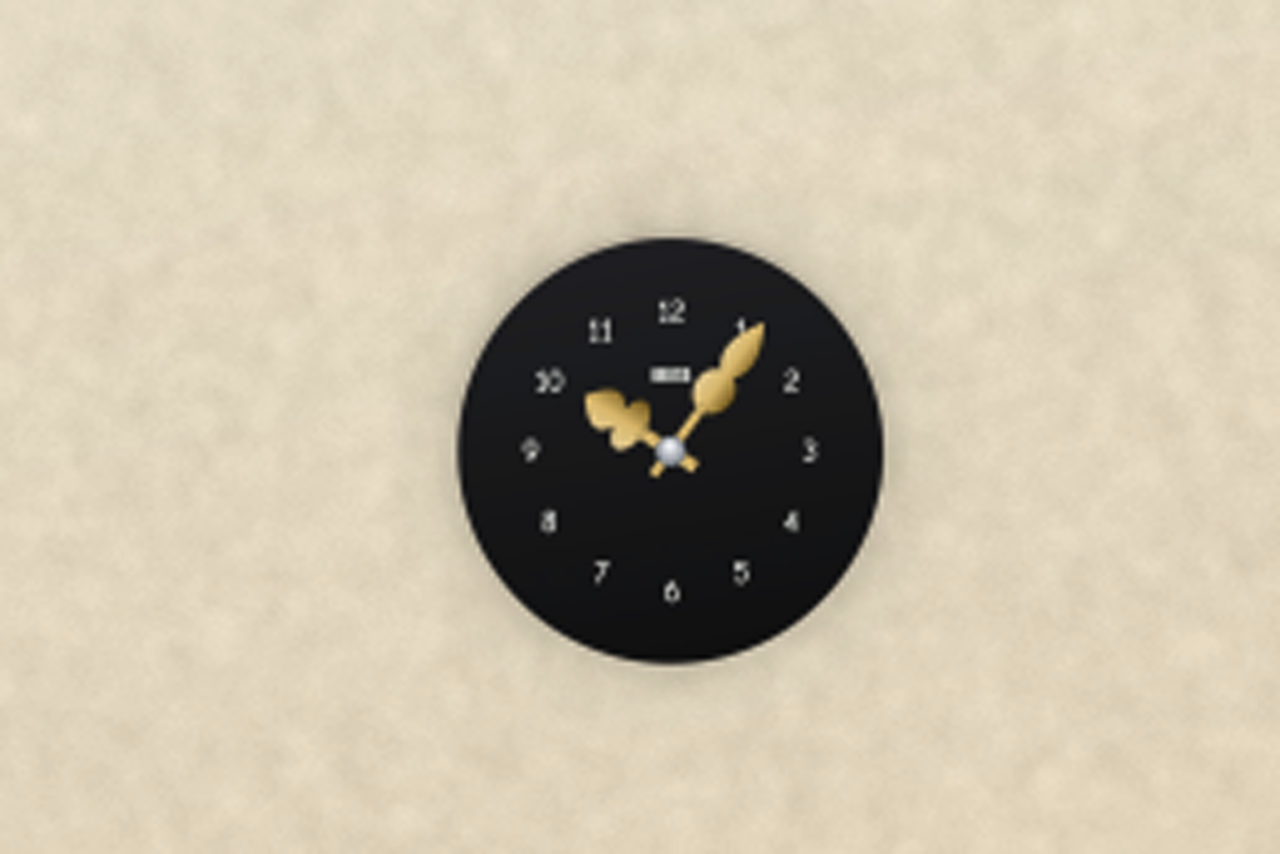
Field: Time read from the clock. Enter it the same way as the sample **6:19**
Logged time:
**10:06**
